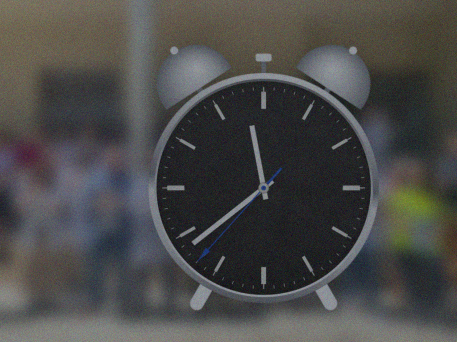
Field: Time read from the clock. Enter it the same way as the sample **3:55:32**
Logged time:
**11:38:37**
